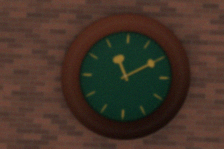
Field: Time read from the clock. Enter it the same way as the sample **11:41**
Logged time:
**11:10**
